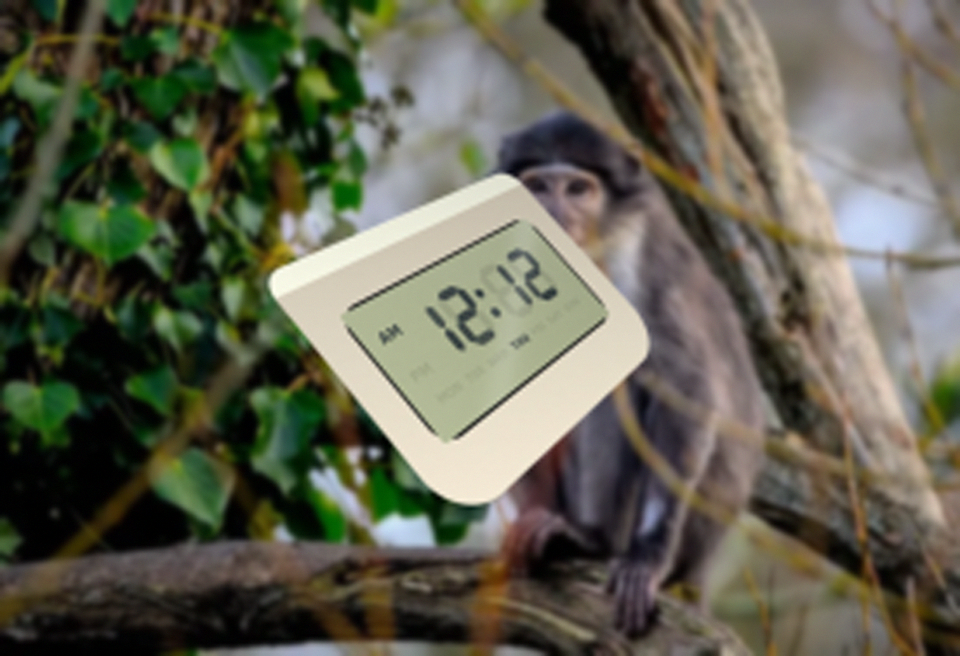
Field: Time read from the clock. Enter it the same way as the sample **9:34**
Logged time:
**12:12**
